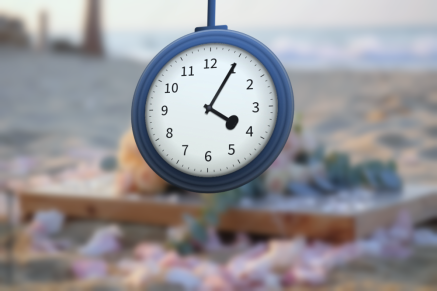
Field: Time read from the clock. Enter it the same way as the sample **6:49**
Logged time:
**4:05**
